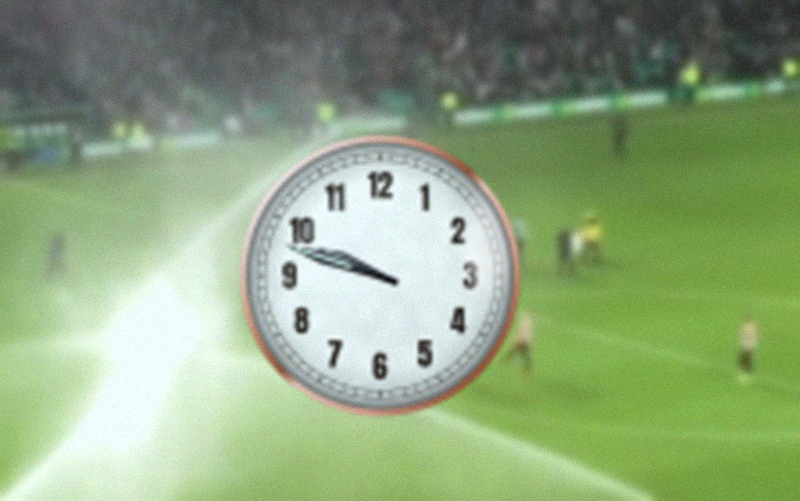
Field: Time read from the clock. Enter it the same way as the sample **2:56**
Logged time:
**9:48**
